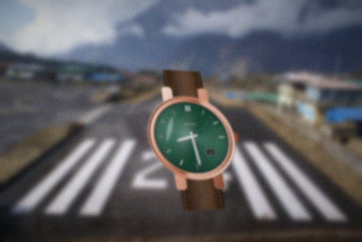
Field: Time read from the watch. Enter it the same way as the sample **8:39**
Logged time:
**8:29**
